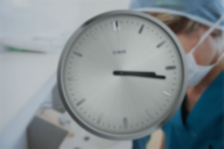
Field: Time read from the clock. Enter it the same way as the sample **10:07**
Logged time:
**3:17**
